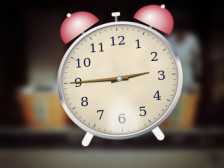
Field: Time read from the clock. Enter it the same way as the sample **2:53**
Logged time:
**2:45**
